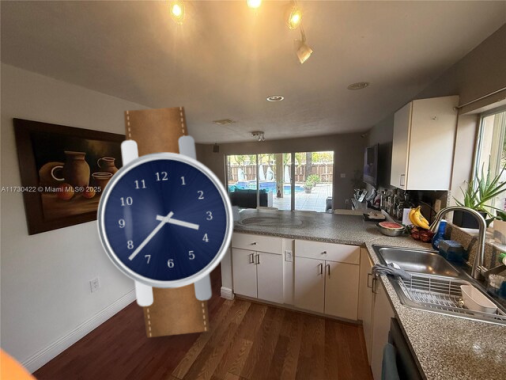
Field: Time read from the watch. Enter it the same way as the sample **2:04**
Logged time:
**3:38**
